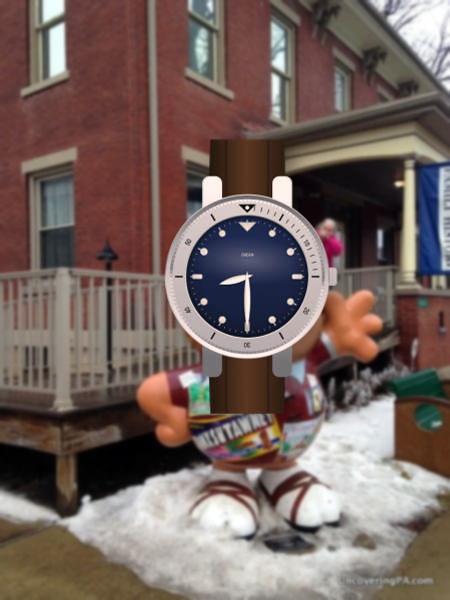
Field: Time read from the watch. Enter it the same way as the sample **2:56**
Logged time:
**8:30**
